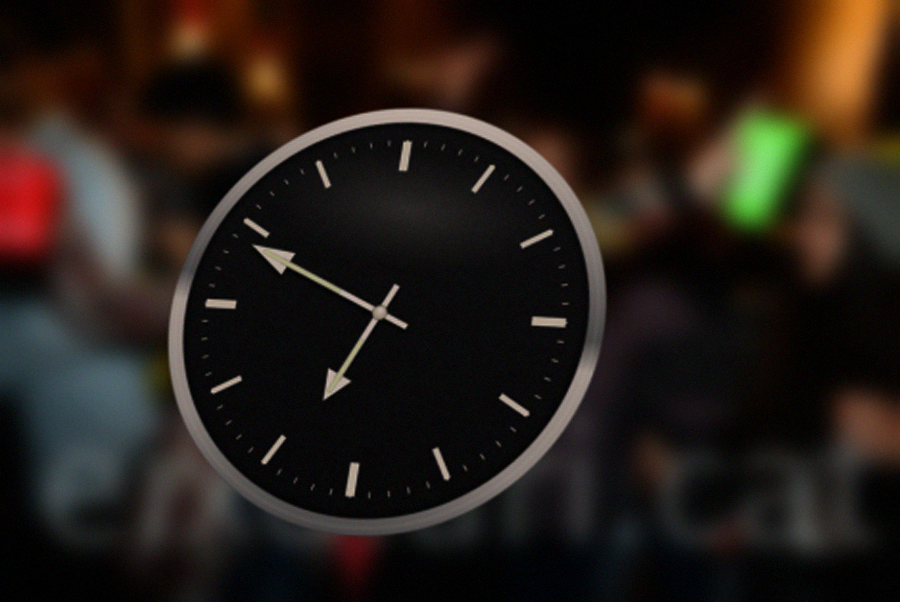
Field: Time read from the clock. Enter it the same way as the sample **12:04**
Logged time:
**6:49**
